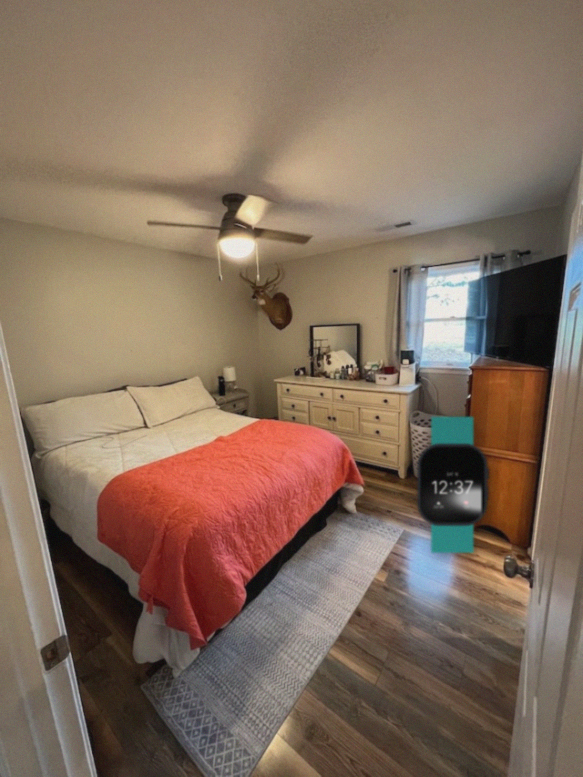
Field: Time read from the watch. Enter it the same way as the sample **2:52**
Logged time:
**12:37**
